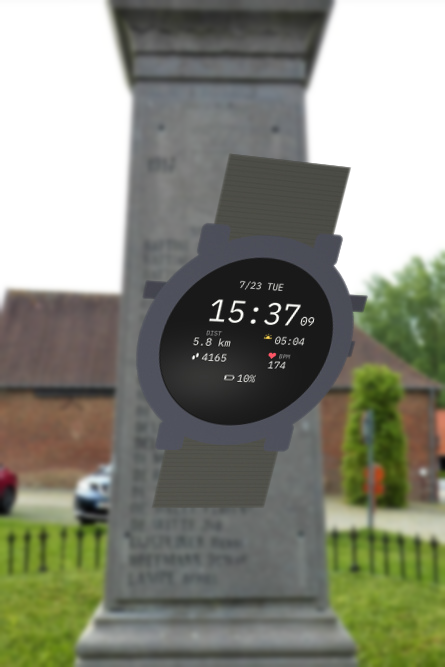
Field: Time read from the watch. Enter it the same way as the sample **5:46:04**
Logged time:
**15:37:09**
